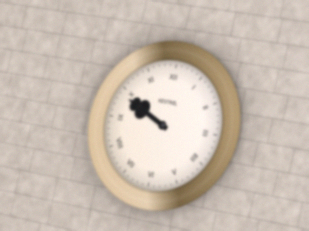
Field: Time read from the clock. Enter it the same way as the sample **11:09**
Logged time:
**9:49**
